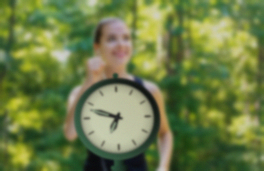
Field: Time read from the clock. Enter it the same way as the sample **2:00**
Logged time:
**6:48**
